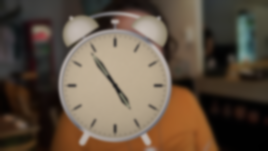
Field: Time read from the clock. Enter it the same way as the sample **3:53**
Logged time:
**4:54**
